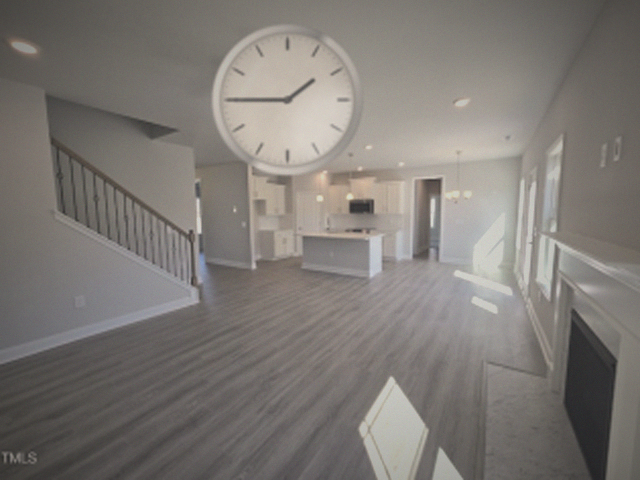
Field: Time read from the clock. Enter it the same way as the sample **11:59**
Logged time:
**1:45**
